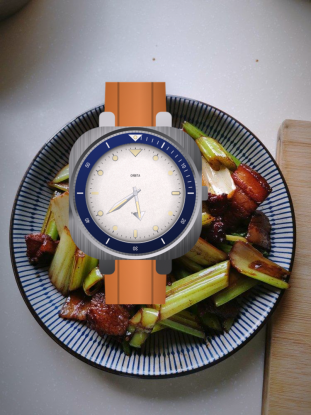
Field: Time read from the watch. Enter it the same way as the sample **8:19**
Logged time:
**5:39**
